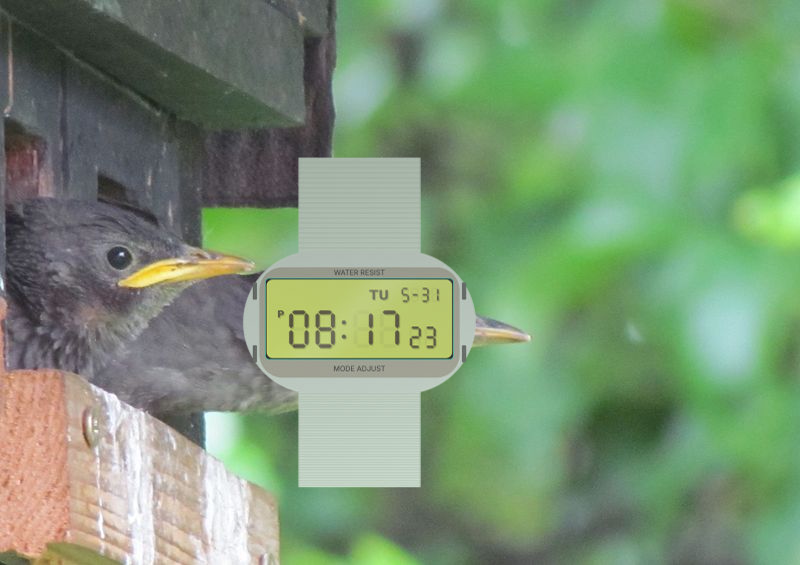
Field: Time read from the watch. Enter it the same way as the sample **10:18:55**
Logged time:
**8:17:23**
